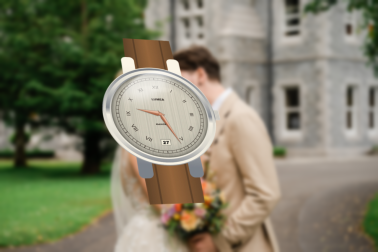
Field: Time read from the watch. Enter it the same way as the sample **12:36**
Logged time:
**9:26**
